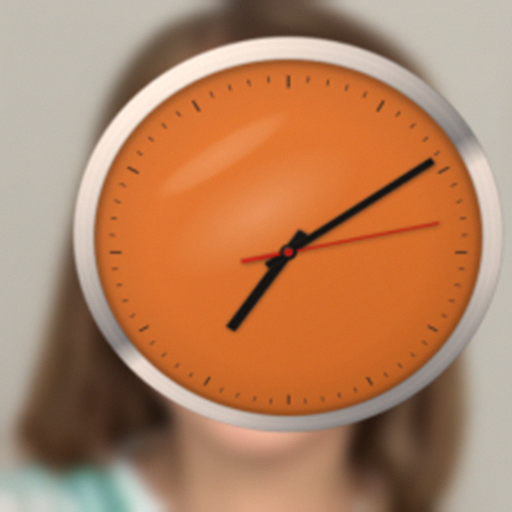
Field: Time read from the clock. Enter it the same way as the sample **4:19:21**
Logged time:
**7:09:13**
